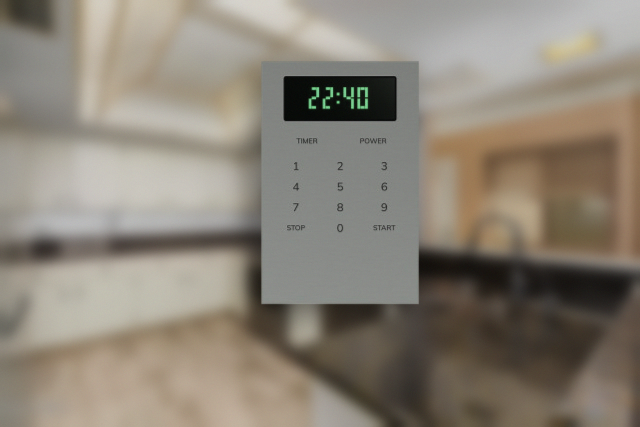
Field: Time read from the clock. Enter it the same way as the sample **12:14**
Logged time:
**22:40**
